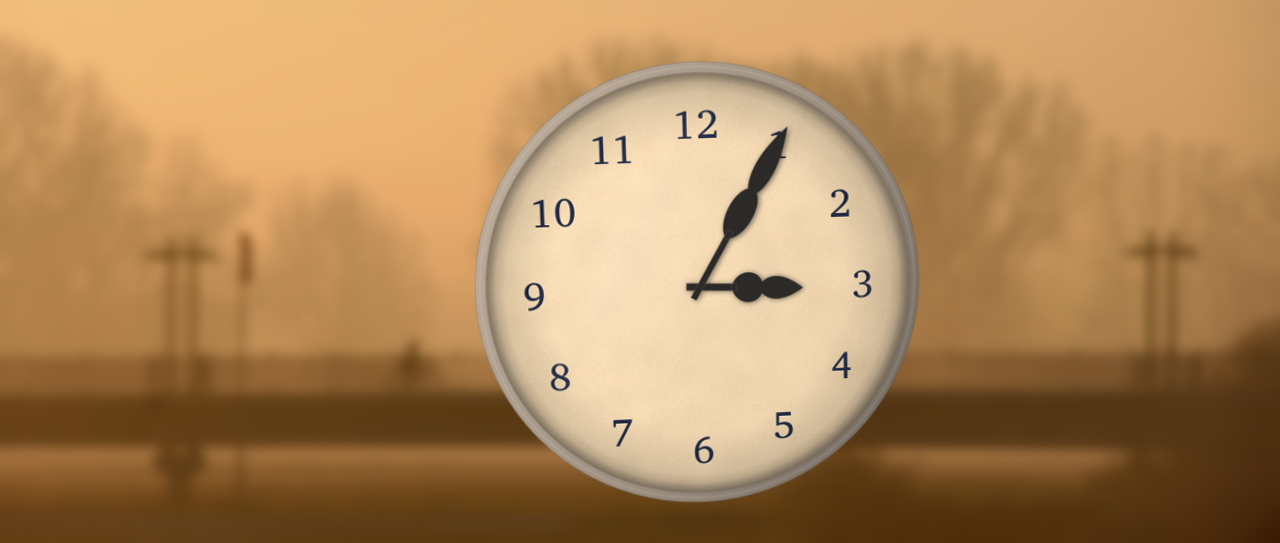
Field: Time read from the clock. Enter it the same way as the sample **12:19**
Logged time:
**3:05**
